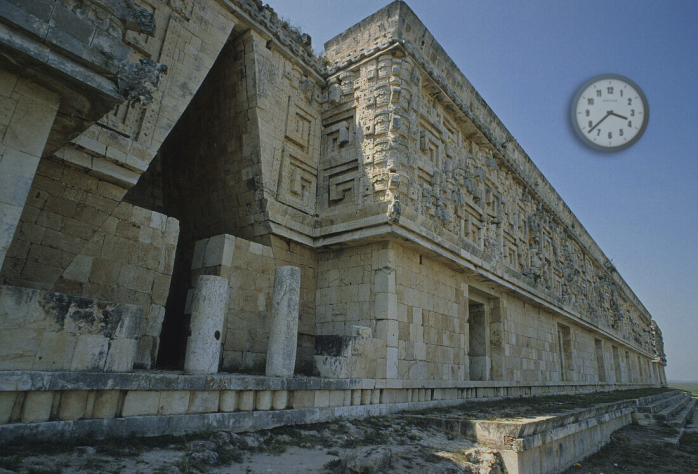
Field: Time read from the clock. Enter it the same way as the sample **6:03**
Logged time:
**3:38**
